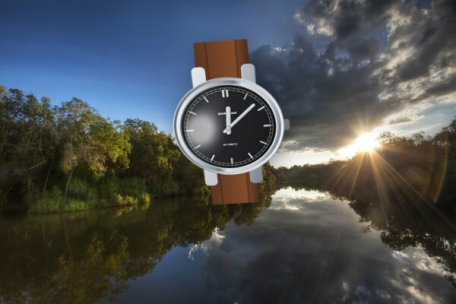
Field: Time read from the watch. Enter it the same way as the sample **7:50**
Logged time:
**12:08**
